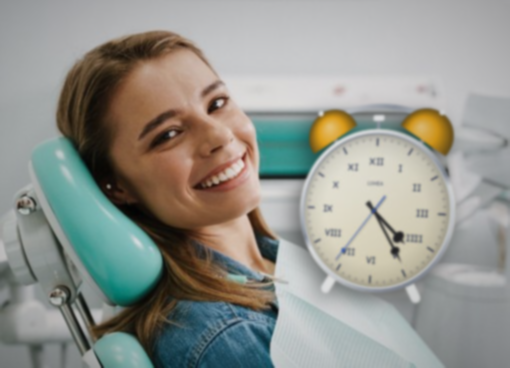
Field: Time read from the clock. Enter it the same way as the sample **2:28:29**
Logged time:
**4:24:36**
